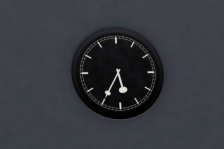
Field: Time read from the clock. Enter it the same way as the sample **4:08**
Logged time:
**5:35**
